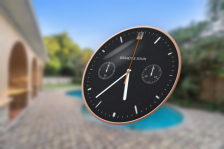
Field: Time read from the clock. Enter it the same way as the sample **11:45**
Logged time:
**5:37**
